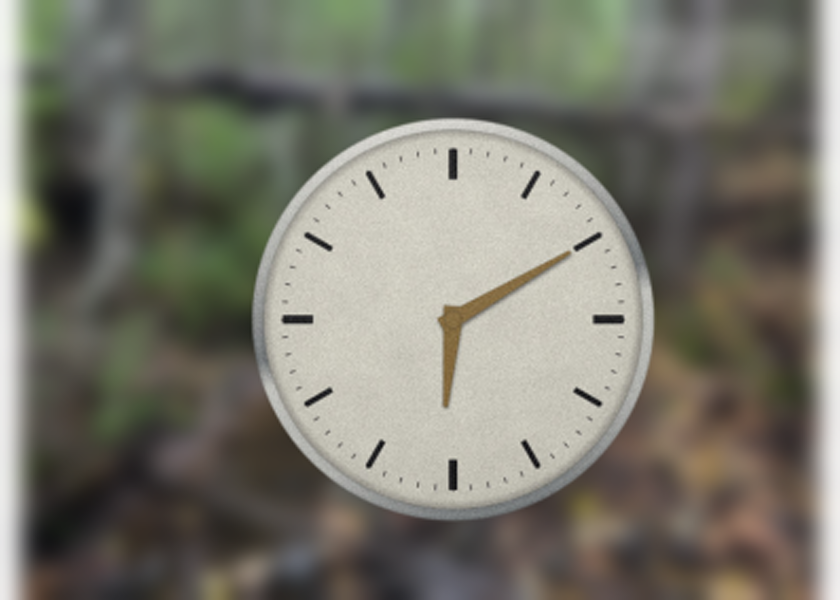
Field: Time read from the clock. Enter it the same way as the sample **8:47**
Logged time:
**6:10**
